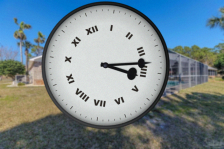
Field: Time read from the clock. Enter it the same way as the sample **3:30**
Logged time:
**4:18**
